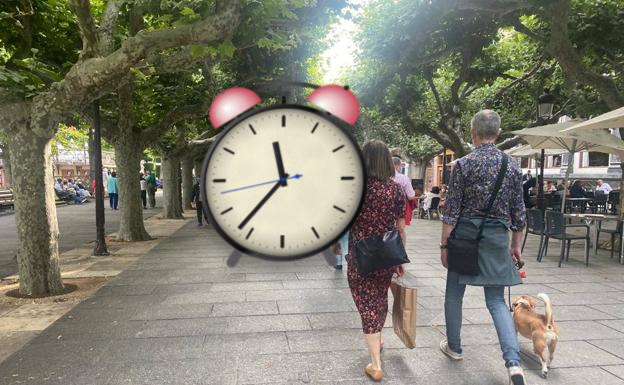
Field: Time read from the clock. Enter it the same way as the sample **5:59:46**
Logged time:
**11:36:43**
